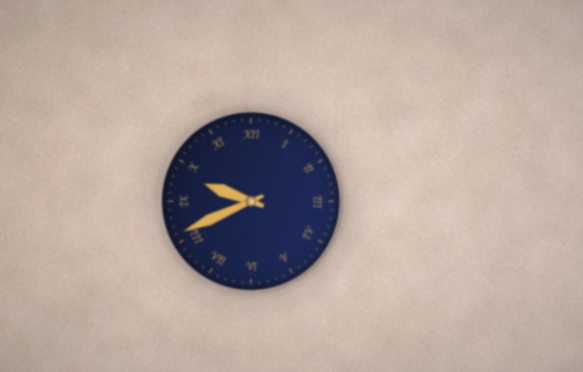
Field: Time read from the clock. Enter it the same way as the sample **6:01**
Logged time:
**9:41**
